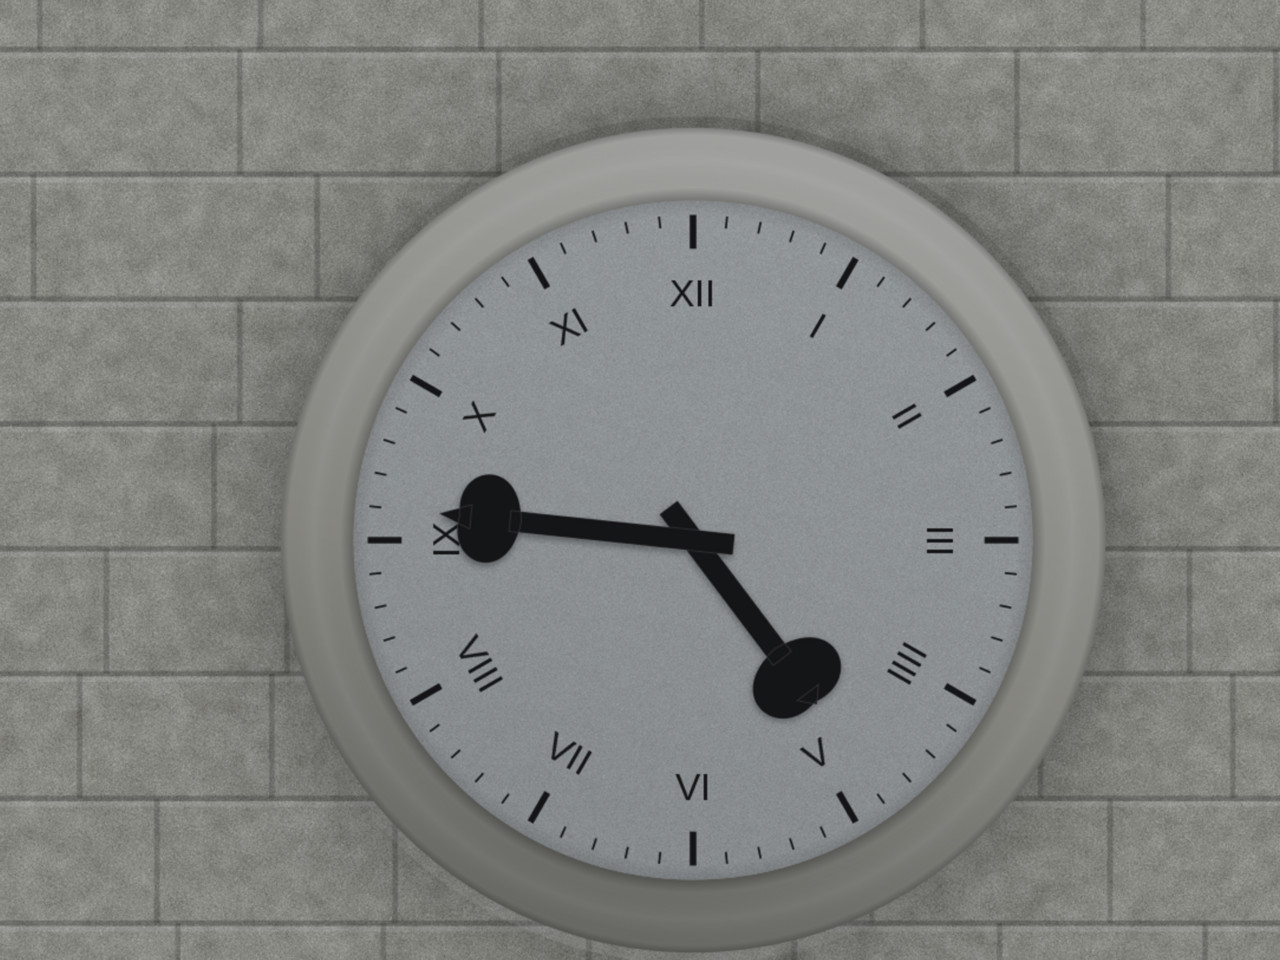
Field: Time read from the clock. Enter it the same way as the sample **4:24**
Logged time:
**4:46**
